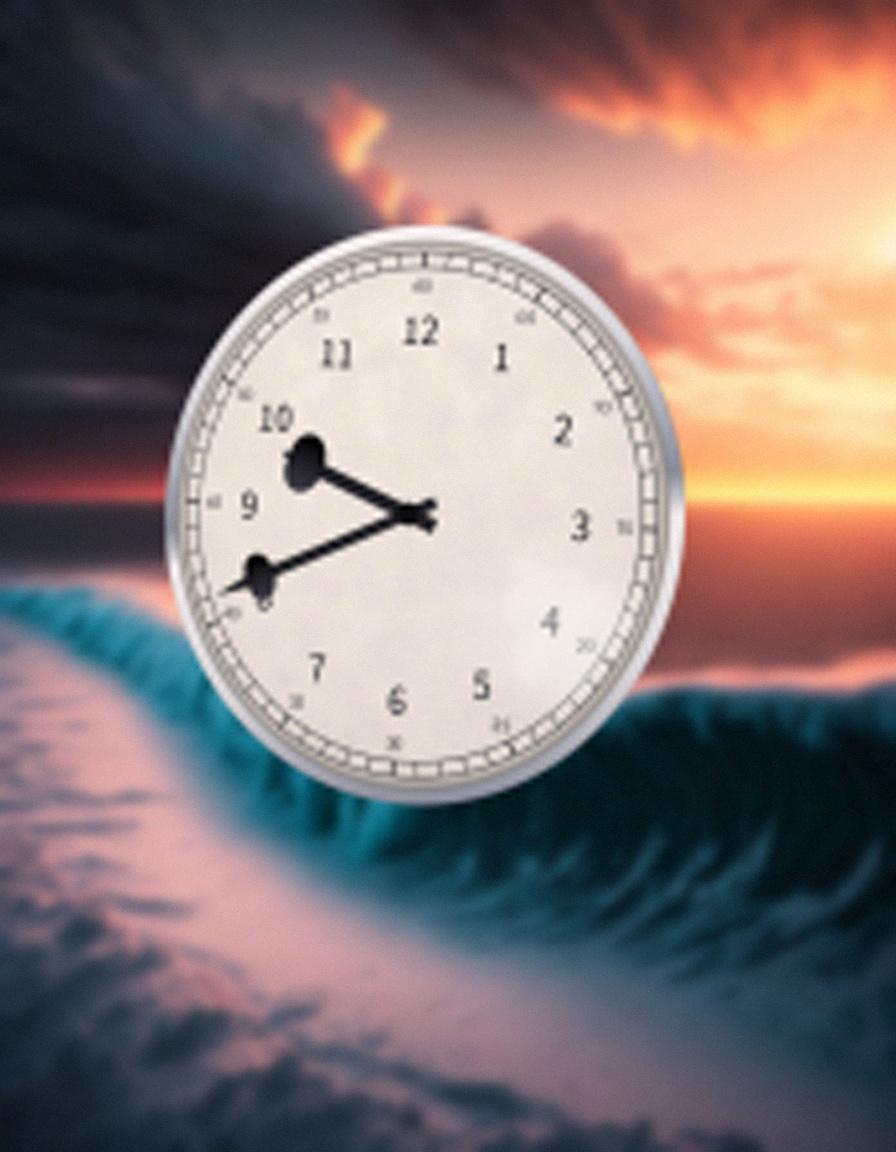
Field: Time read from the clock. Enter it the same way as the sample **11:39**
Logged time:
**9:41**
